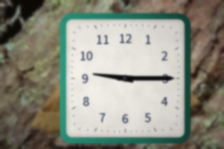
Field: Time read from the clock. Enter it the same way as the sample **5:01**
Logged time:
**9:15**
